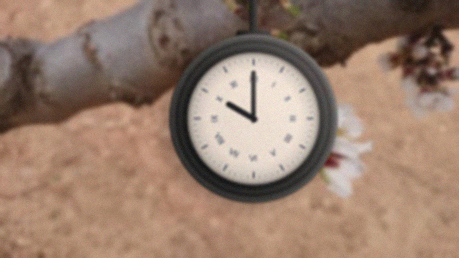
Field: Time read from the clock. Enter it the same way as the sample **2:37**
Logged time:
**10:00**
